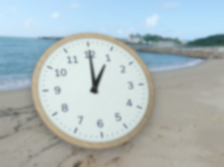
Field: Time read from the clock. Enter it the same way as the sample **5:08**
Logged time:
**1:00**
